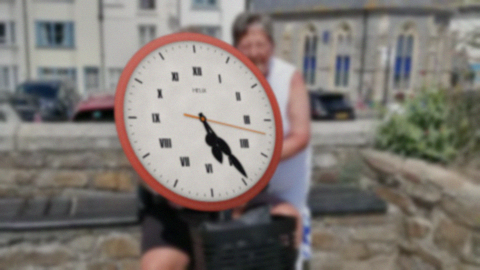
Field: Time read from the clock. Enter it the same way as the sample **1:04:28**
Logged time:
**5:24:17**
